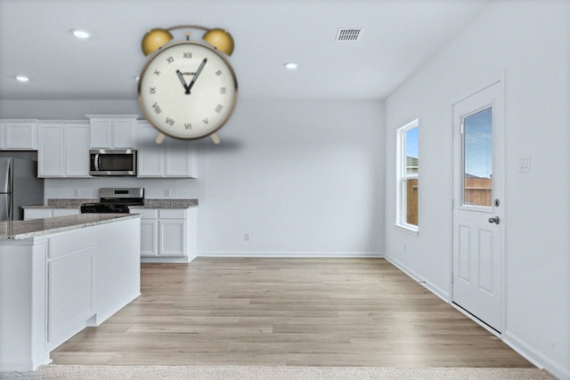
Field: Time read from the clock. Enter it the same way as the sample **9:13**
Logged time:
**11:05**
